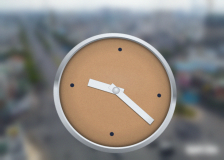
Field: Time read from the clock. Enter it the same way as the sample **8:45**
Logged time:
**9:21**
